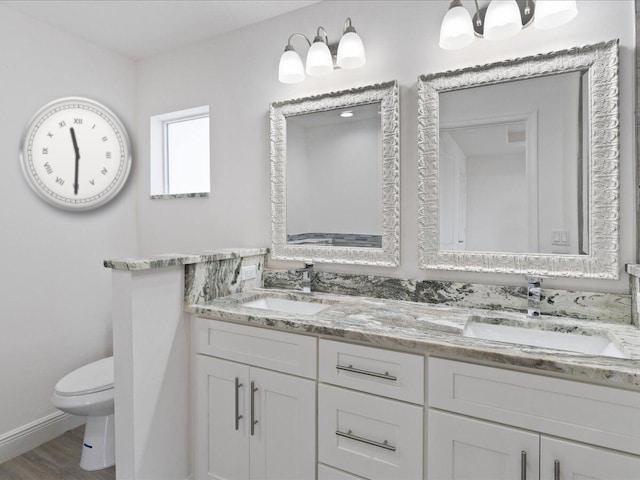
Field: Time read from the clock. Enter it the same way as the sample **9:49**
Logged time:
**11:30**
